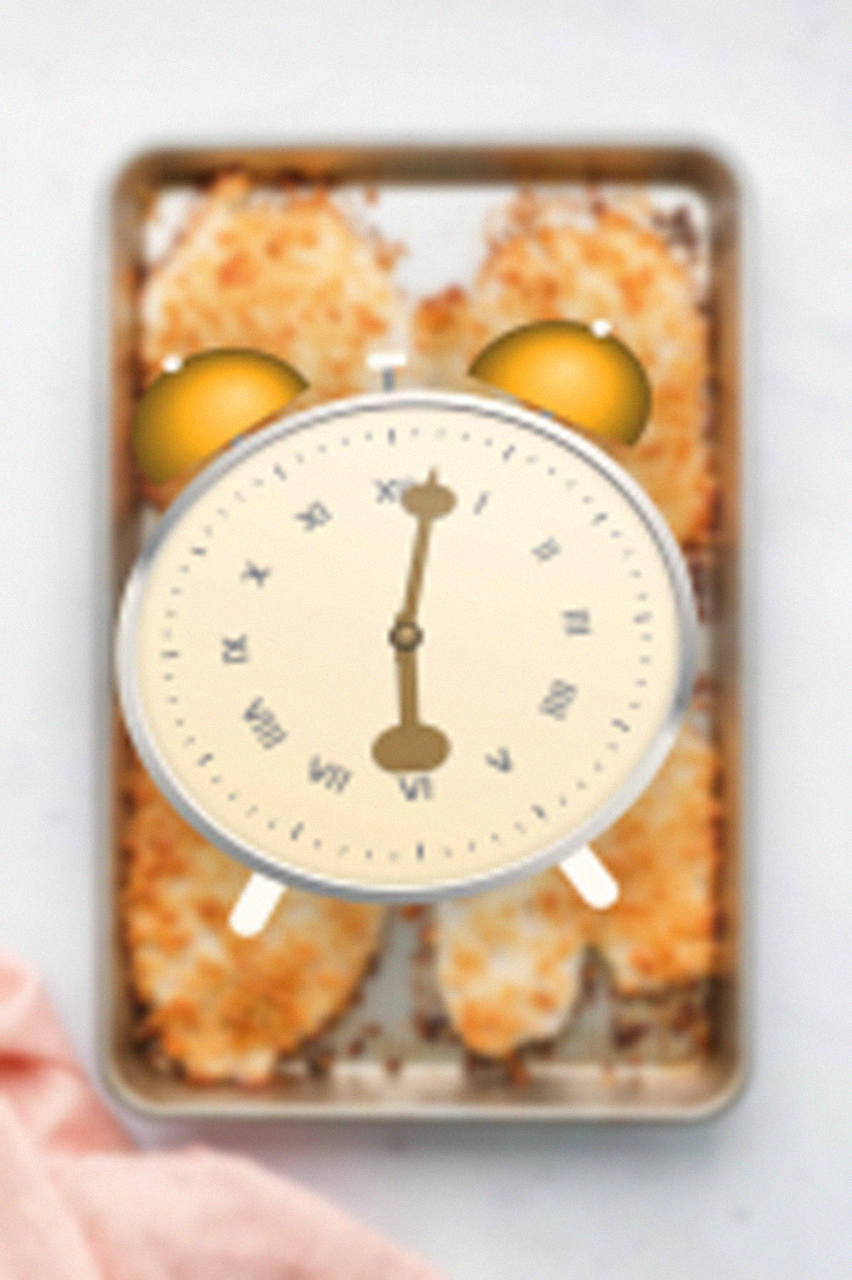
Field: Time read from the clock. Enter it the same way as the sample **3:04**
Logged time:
**6:02**
